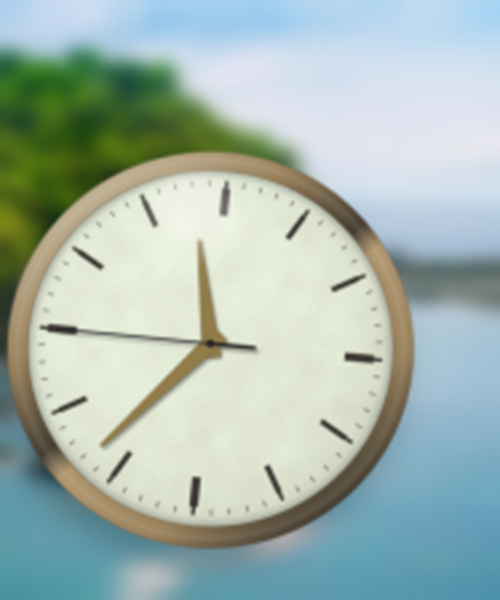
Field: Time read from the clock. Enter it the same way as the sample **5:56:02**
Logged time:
**11:36:45**
